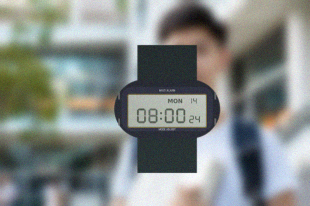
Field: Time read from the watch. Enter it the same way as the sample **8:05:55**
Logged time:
**8:00:24**
